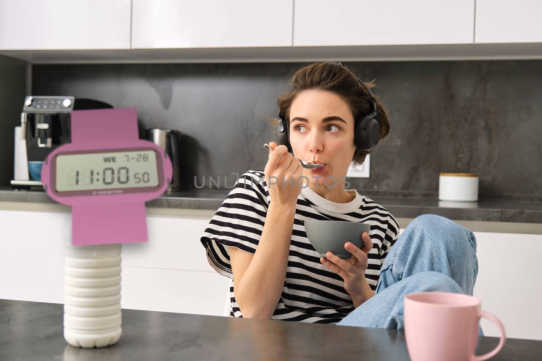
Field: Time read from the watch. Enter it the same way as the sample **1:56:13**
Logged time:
**11:00:50**
